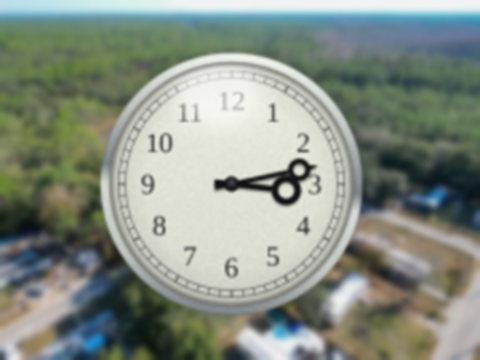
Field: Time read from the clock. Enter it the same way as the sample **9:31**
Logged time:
**3:13**
